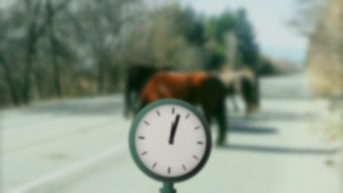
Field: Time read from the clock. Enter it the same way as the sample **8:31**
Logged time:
**12:02**
